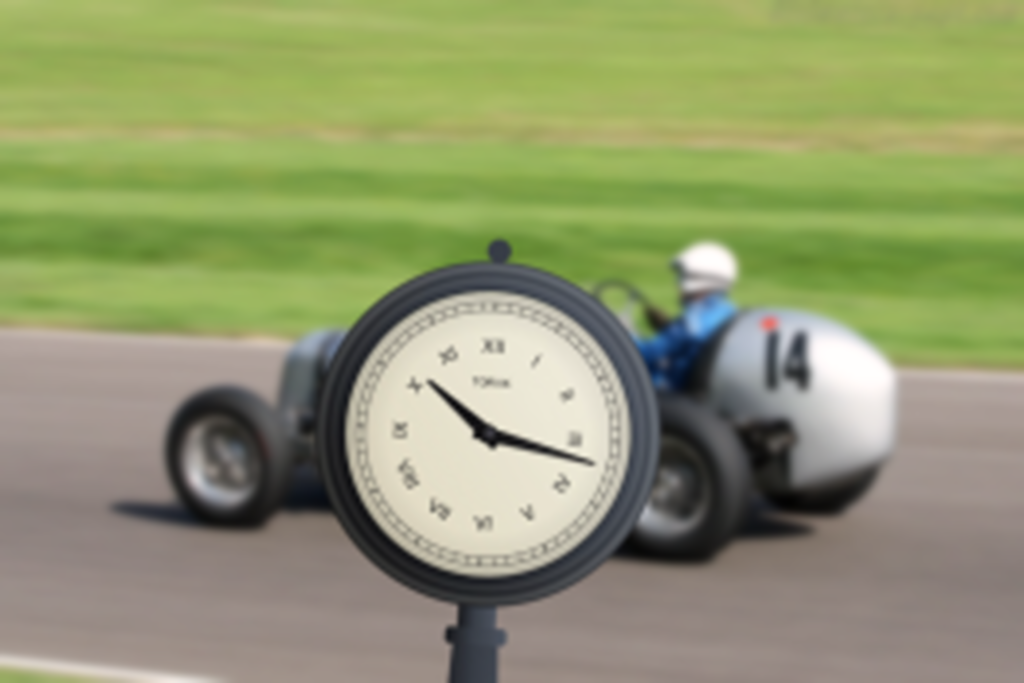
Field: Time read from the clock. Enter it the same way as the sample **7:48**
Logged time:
**10:17**
